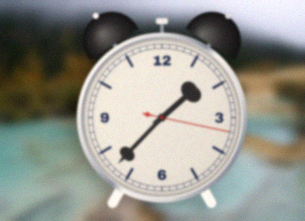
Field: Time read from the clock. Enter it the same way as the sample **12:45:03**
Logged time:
**1:37:17**
